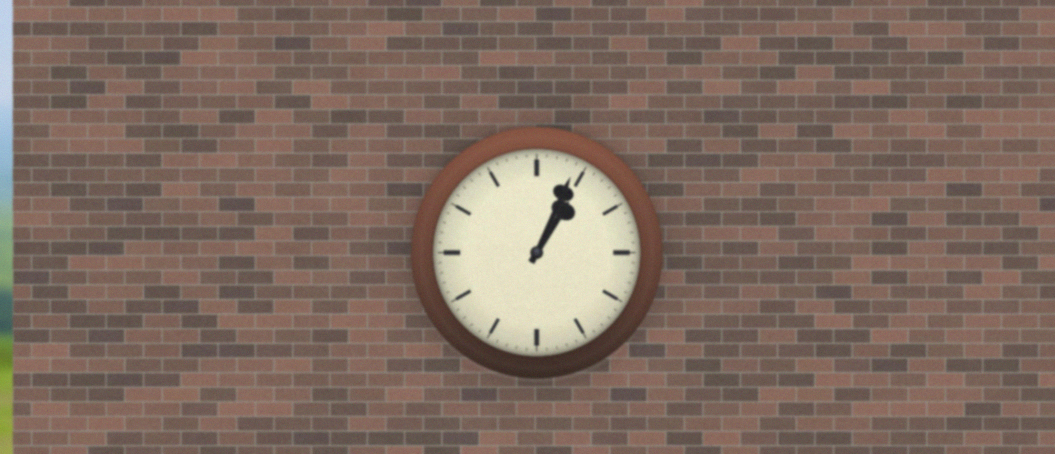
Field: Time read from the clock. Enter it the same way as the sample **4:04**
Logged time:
**1:04**
